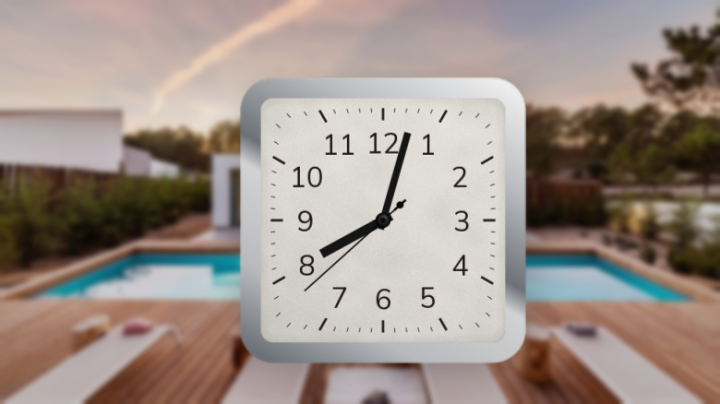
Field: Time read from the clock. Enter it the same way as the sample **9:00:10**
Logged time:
**8:02:38**
